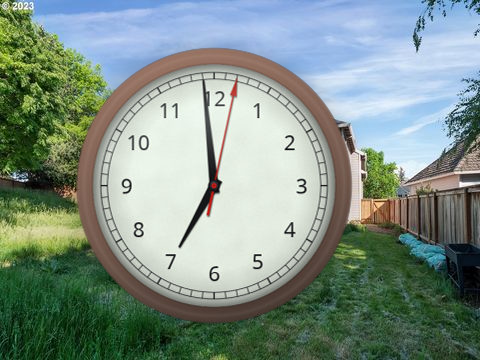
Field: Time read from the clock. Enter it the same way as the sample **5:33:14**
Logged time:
**6:59:02**
